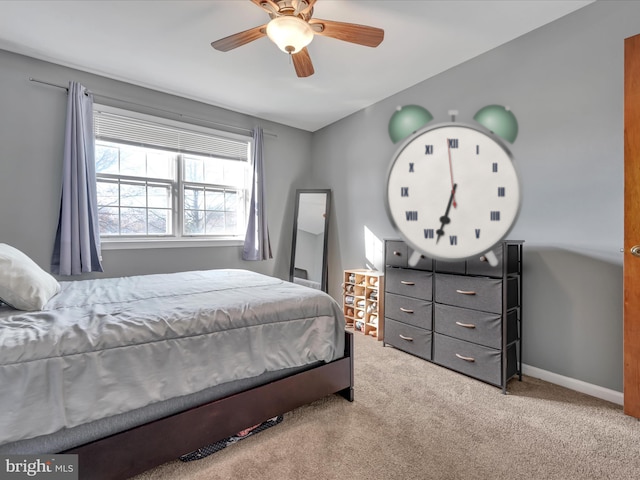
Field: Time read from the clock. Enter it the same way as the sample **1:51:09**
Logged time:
**6:32:59**
